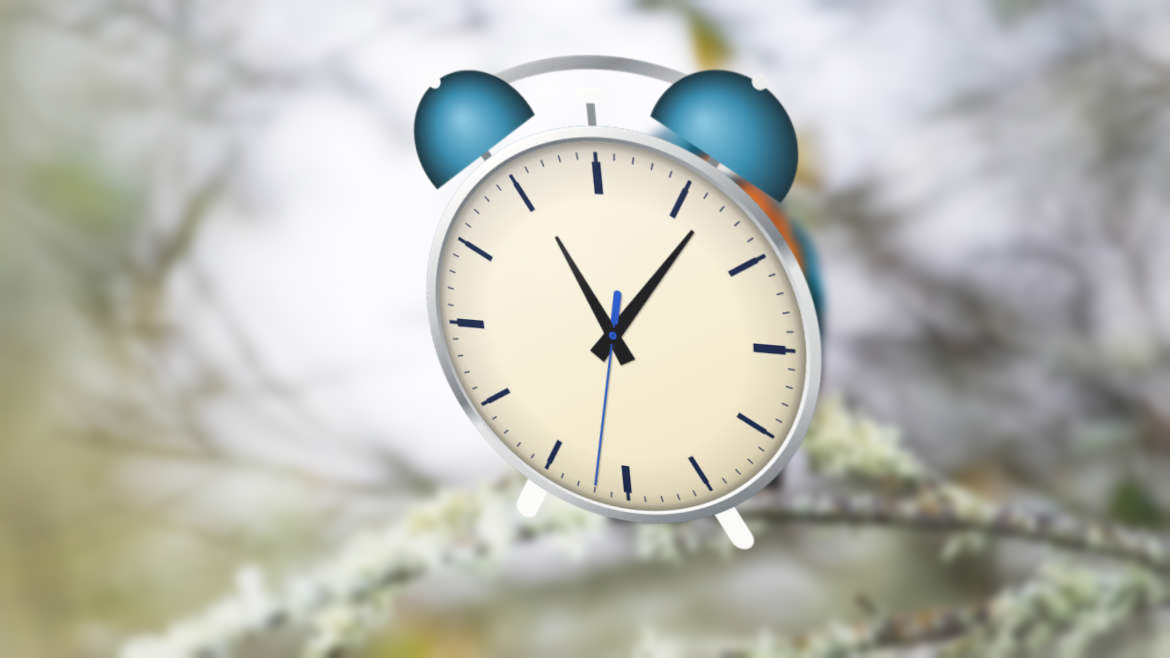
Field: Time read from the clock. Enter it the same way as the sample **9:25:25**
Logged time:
**11:06:32**
